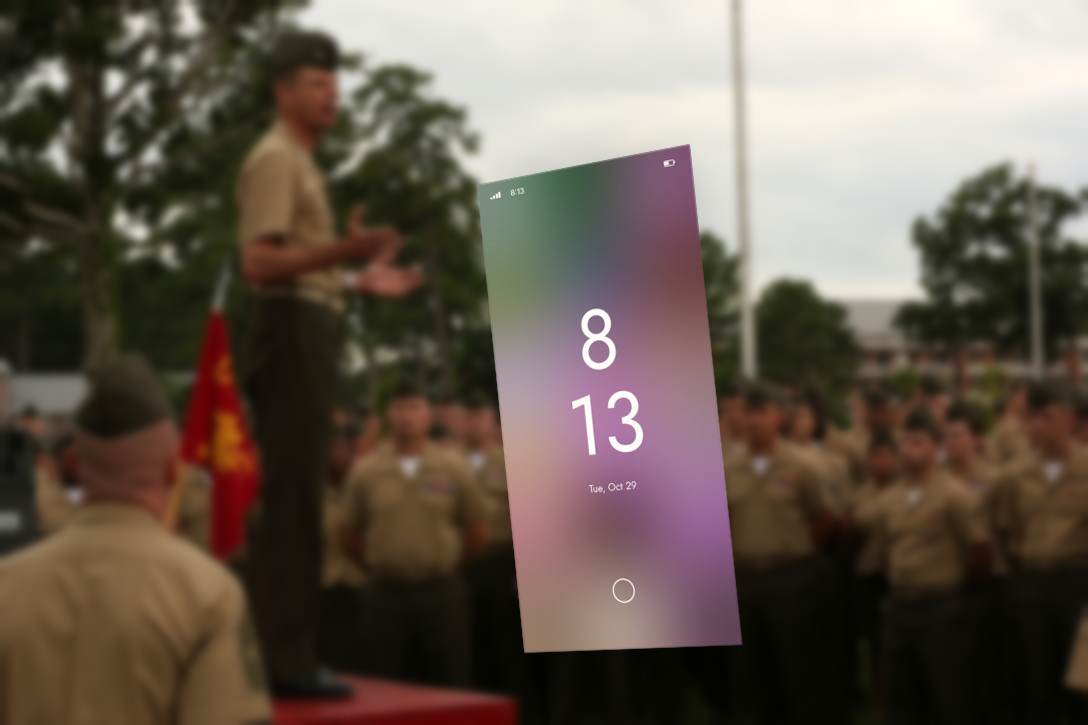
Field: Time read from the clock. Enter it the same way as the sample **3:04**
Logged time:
**8:13**
